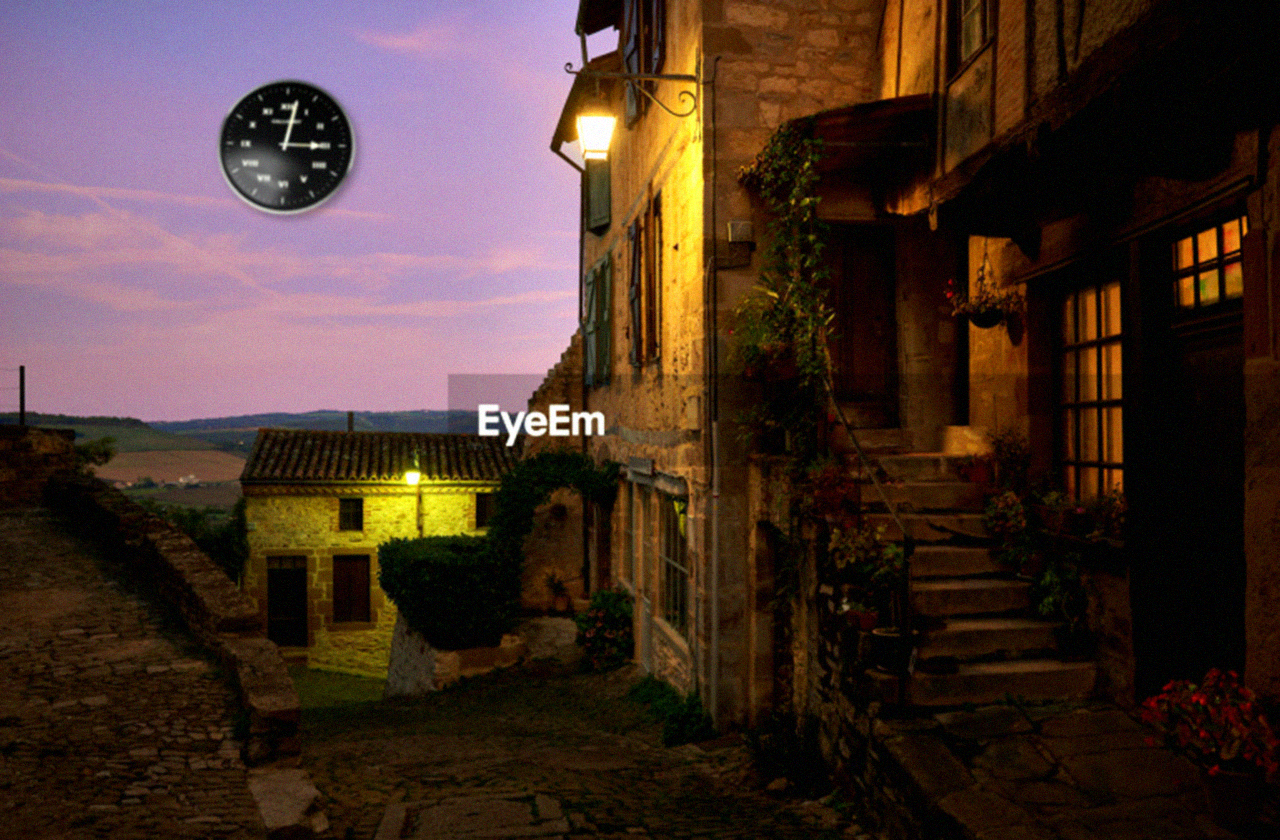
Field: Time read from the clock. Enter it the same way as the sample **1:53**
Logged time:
**3:02**
